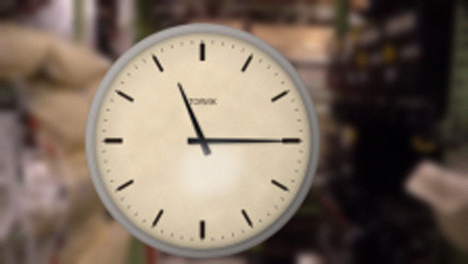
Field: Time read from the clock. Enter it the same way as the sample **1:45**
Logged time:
**11:15**
